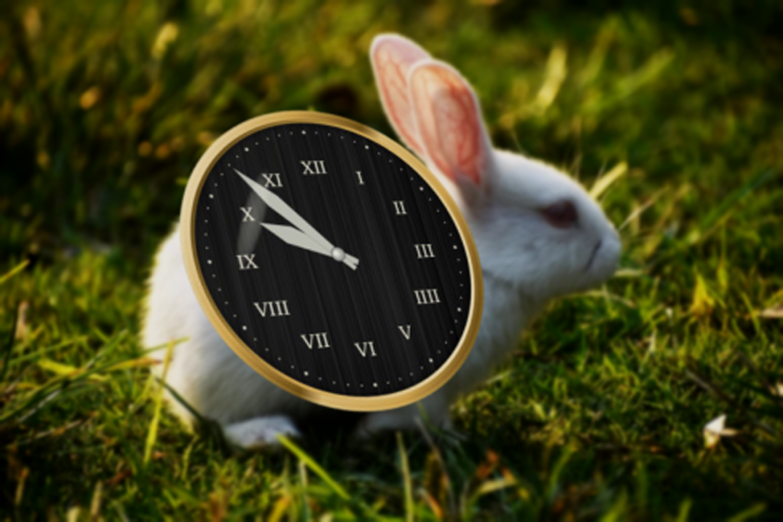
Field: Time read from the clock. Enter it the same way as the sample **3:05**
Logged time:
**9:53**
